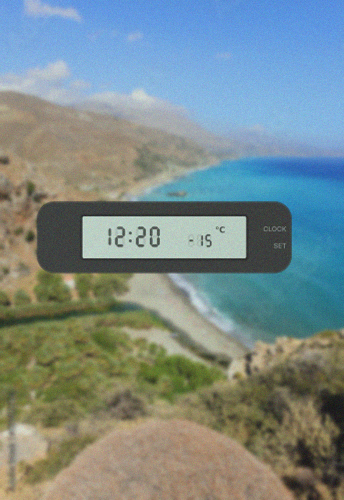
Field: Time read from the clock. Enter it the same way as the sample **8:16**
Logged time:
**12:20**
